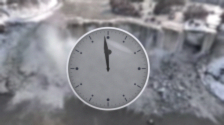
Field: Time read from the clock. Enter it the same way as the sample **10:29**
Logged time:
**11:59**
